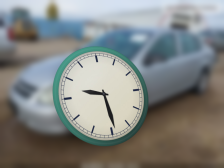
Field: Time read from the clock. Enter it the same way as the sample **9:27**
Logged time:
**9:29**
